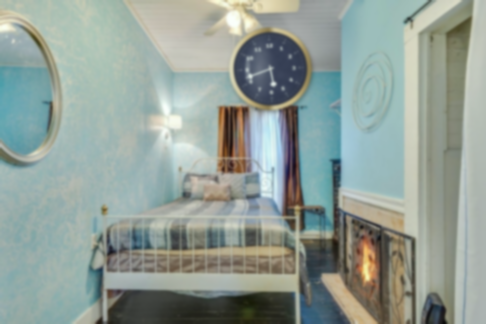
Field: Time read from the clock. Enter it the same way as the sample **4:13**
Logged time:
**5:42**
